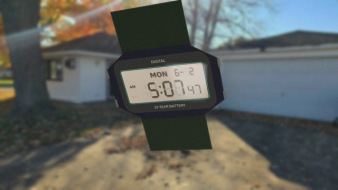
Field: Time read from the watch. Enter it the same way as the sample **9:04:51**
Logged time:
**5:07:47**
